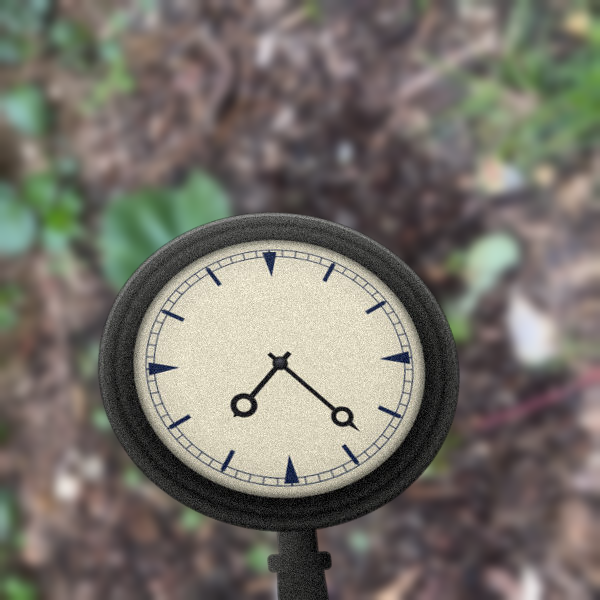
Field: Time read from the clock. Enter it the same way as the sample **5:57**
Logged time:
**7:23**
